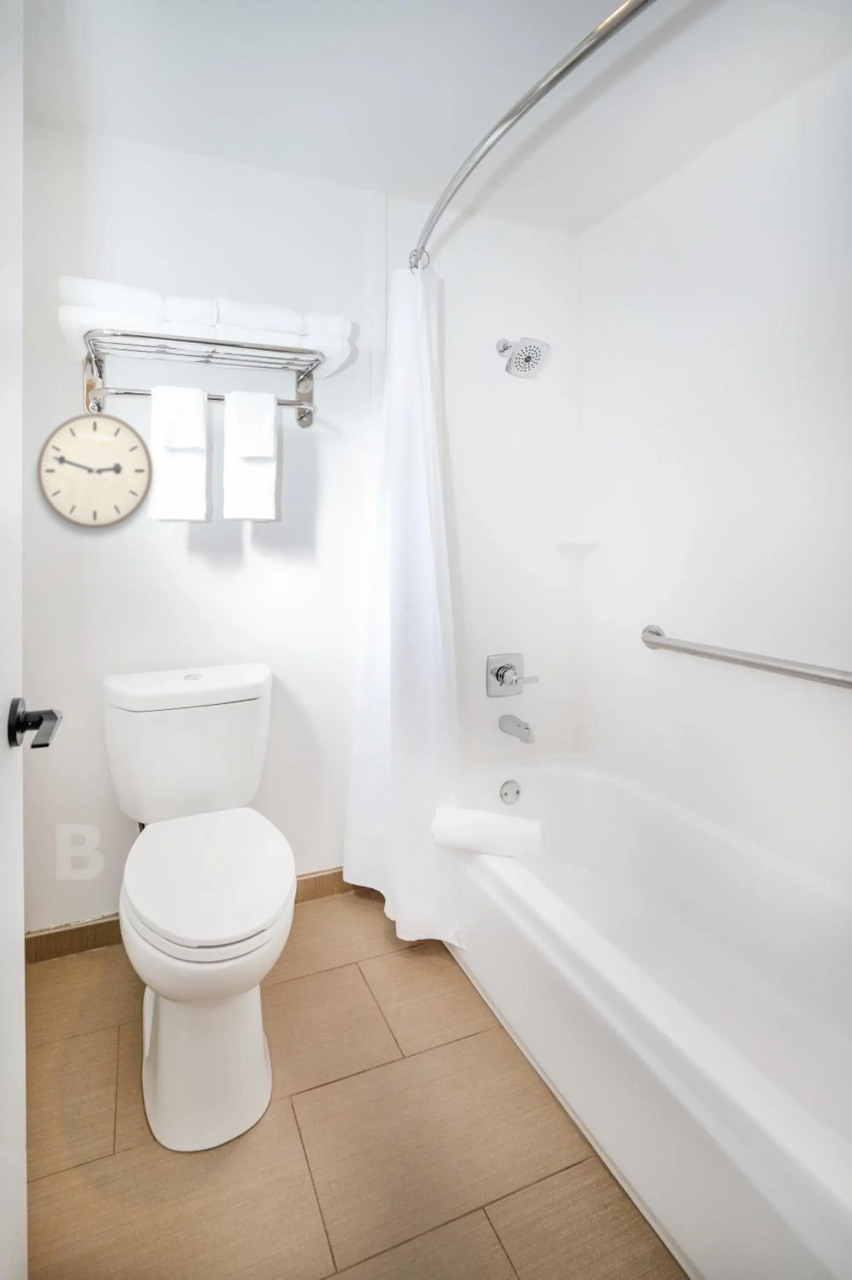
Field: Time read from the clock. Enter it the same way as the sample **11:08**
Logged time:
**2:48**
